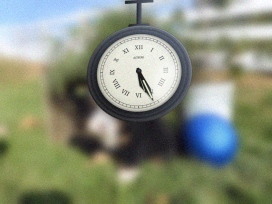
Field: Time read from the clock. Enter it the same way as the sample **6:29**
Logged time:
**5:26**
